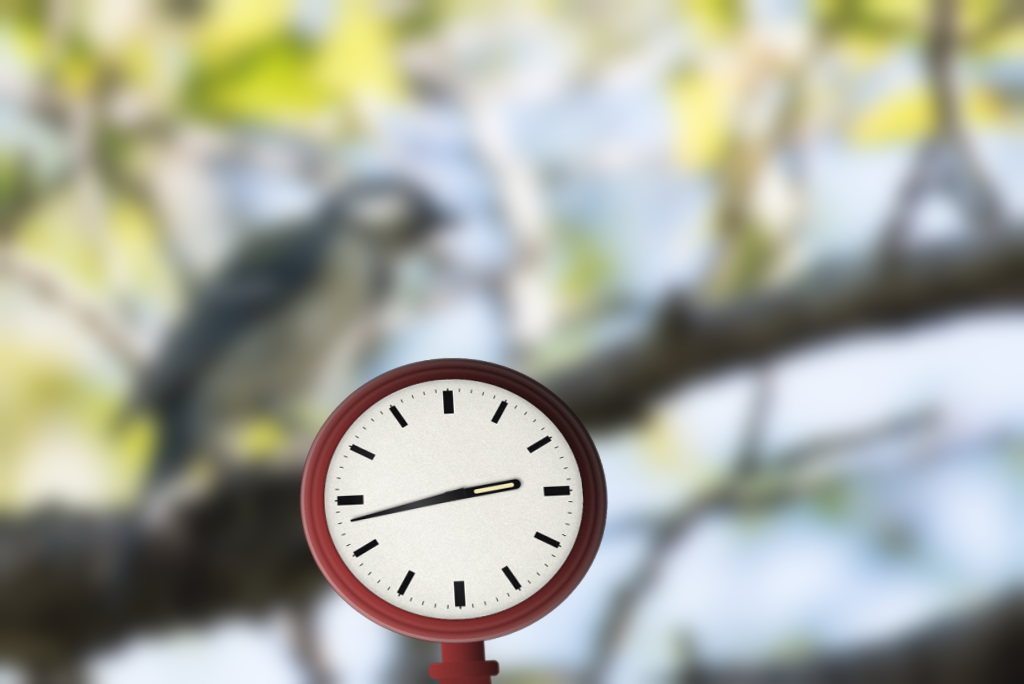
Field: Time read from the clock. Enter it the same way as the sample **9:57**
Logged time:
**2:43**
